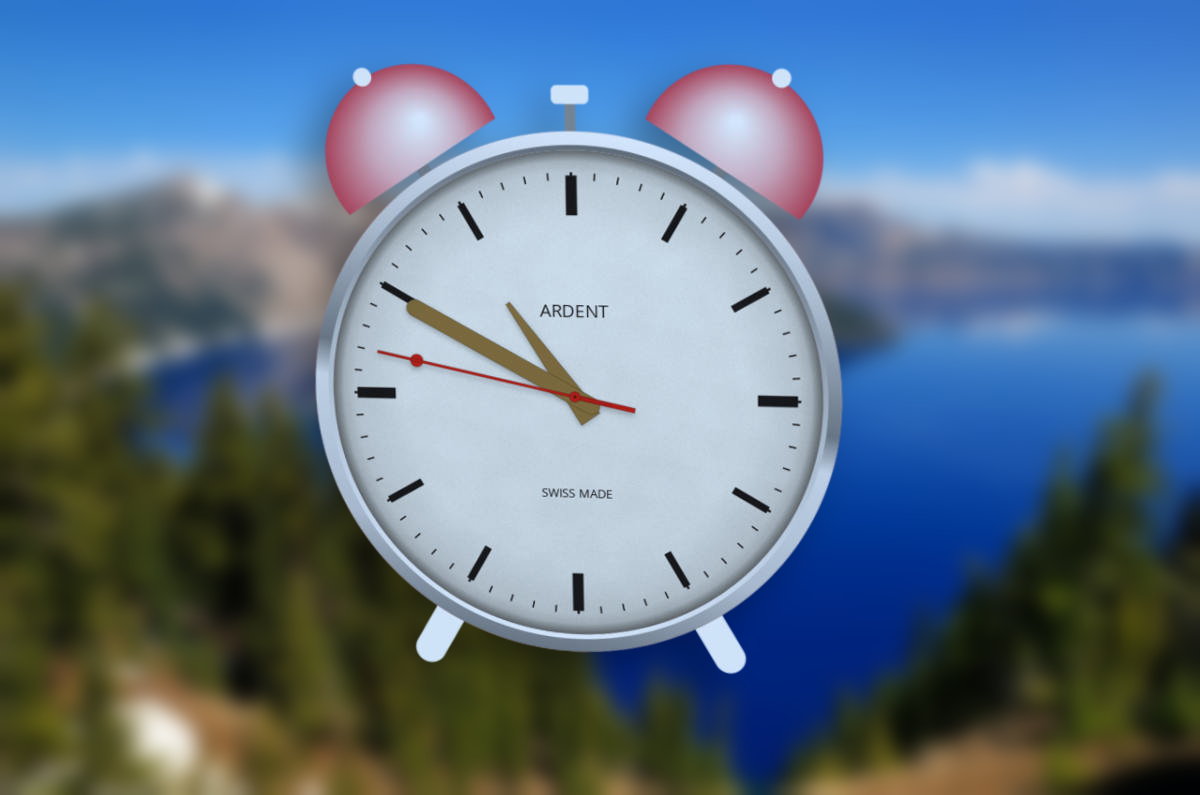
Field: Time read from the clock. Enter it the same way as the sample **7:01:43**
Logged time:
**10:49:47**
